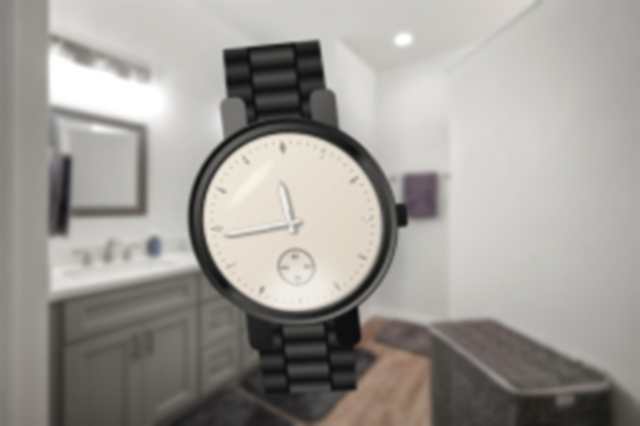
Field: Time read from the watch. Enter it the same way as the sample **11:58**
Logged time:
**11:44**
